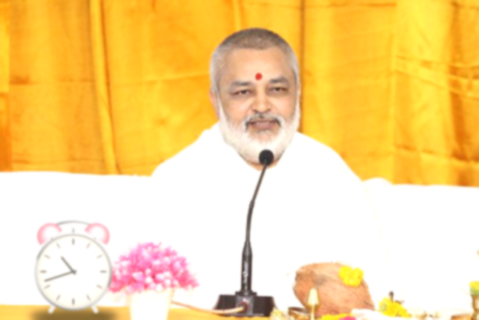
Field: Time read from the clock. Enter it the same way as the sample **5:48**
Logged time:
**10:42**
